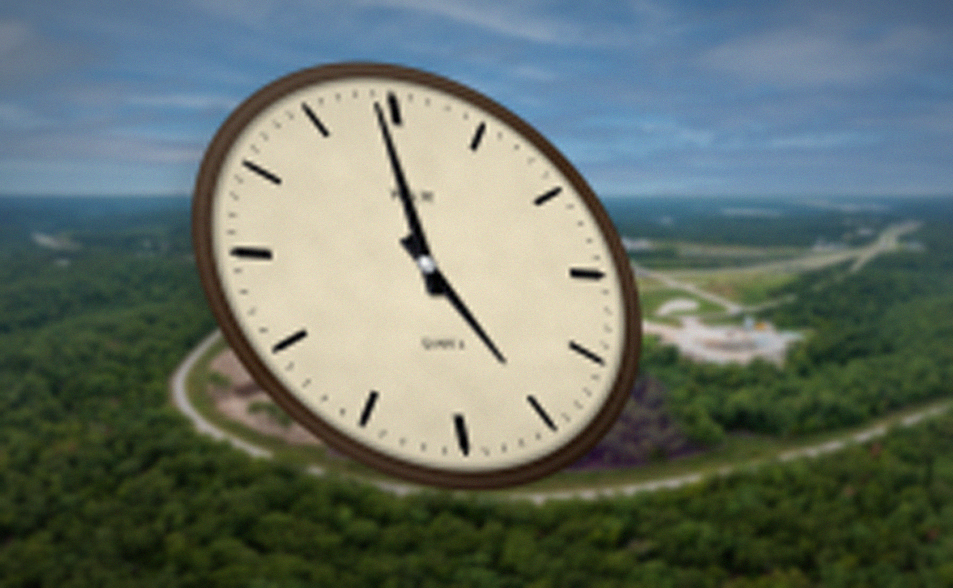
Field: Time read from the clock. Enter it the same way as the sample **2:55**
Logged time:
**4:59**
